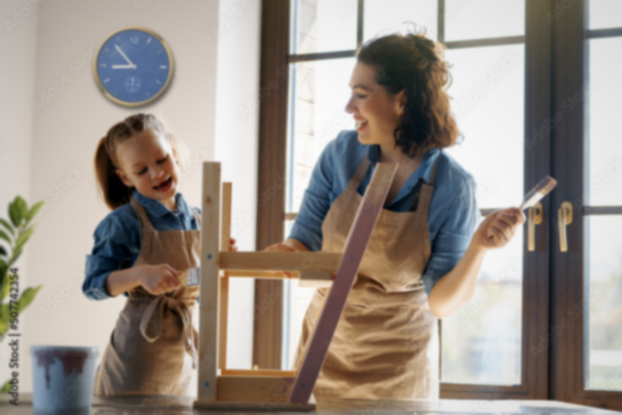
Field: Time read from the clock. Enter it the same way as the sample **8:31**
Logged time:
**8:53**
